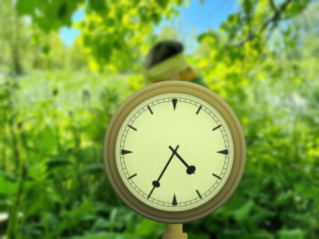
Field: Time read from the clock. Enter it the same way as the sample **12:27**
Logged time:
**4:35**
